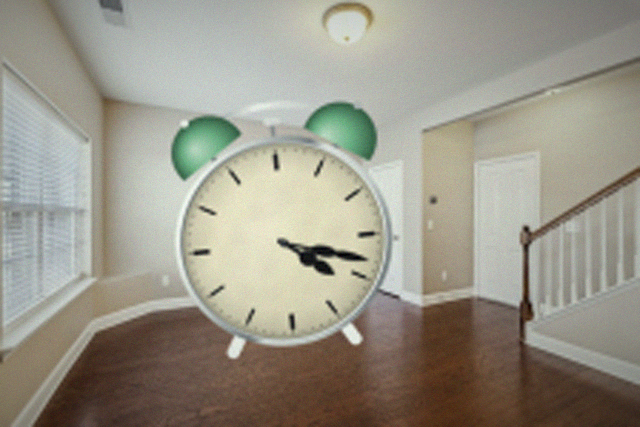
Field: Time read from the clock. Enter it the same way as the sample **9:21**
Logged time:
**4:18**
